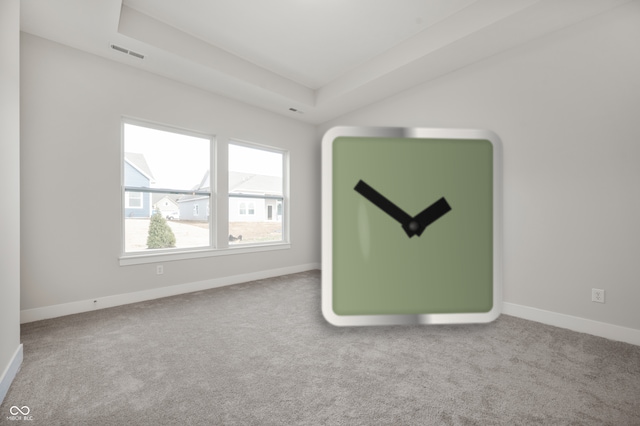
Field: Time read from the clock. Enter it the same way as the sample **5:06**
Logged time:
**1:51**
